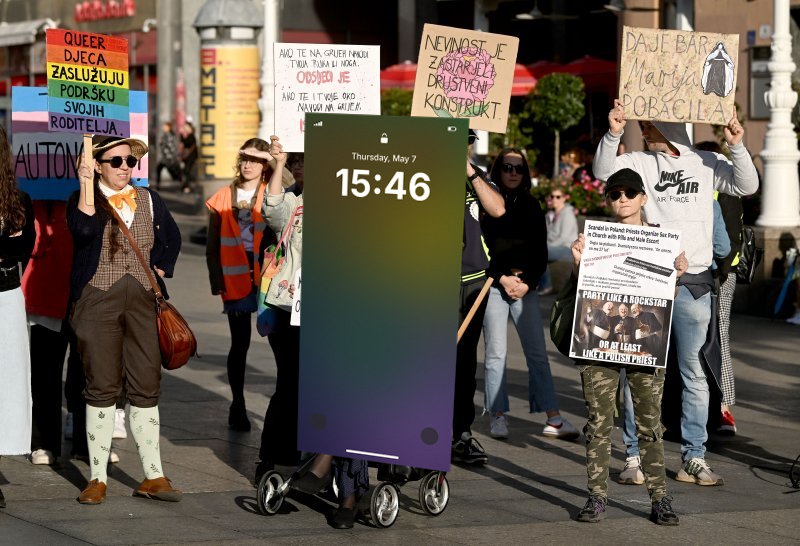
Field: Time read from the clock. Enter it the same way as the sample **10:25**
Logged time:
**15:46**
